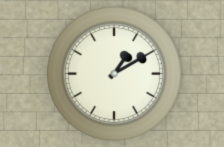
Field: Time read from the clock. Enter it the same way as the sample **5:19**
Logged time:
**1:10**
